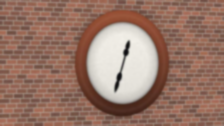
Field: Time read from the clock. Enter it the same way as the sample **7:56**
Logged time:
**12:33**
